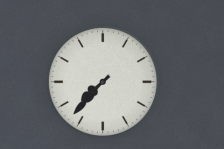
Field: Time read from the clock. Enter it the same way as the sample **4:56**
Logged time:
**7:37**
